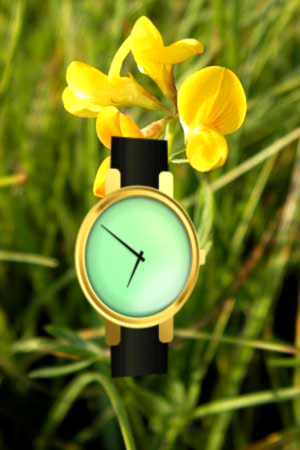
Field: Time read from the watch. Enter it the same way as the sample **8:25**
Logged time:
**6:51**
